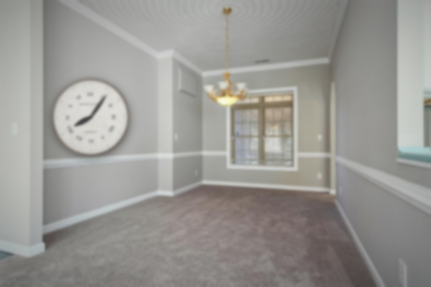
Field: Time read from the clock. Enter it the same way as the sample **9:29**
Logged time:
**8:06**
